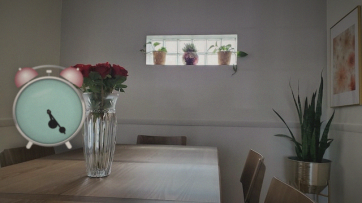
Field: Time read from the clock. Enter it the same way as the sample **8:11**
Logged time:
**5:24**
